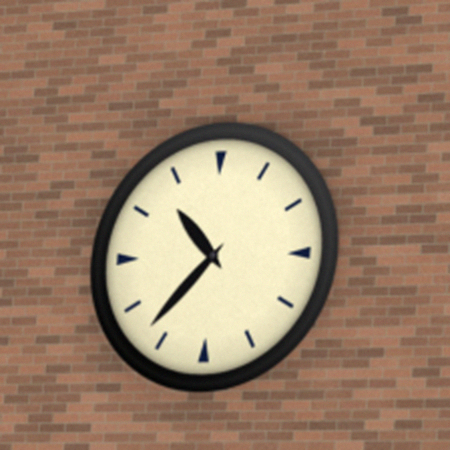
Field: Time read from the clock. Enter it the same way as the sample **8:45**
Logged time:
**10:37**
